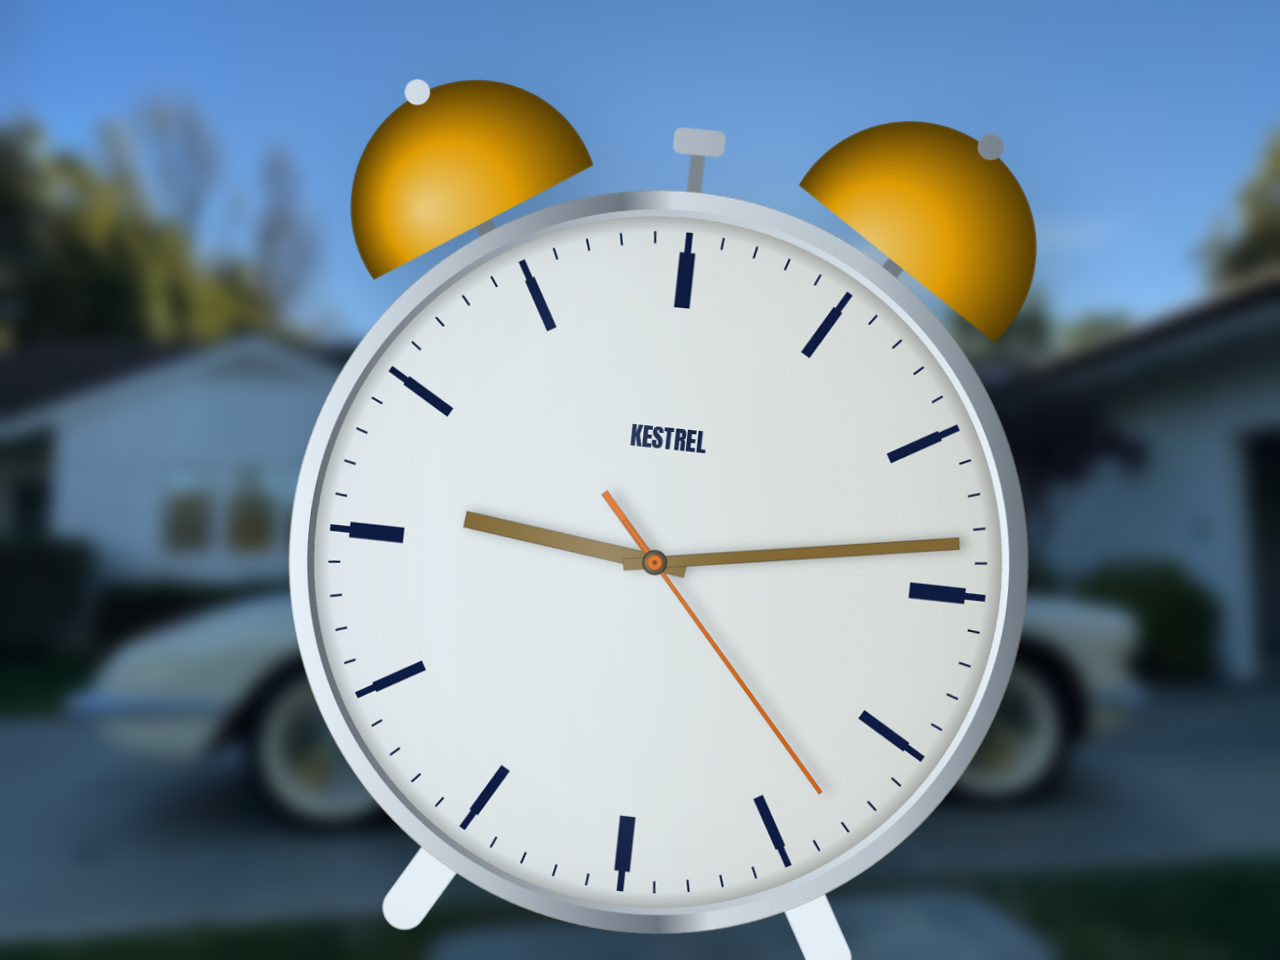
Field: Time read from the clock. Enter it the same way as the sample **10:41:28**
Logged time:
**9:13:23**
